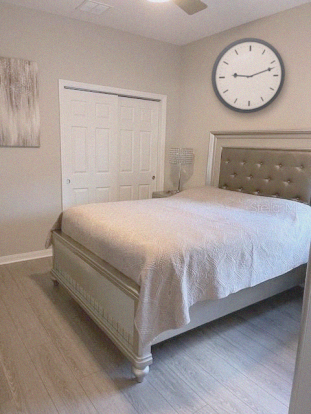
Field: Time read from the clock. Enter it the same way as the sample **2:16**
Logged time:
**9:12**
